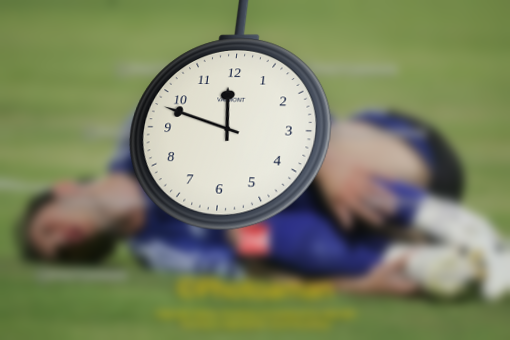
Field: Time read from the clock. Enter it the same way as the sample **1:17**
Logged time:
**11:48**
